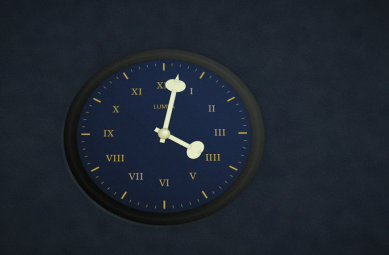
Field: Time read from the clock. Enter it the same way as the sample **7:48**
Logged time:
**4:02**
